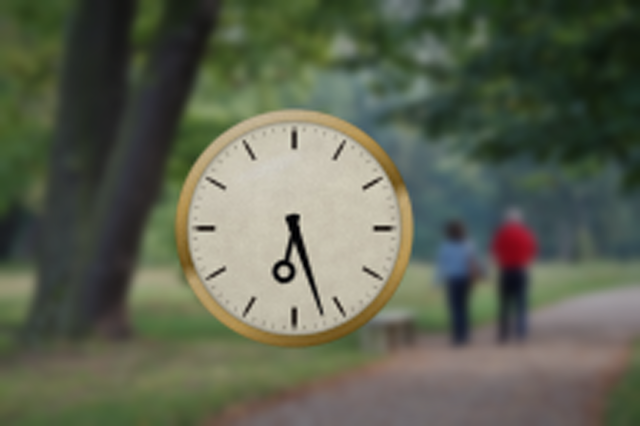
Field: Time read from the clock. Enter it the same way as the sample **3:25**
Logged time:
**6:27**
